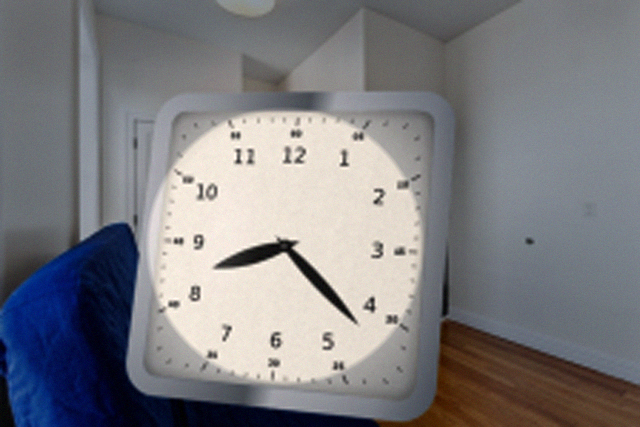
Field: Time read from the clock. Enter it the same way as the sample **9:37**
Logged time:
**8:22**
